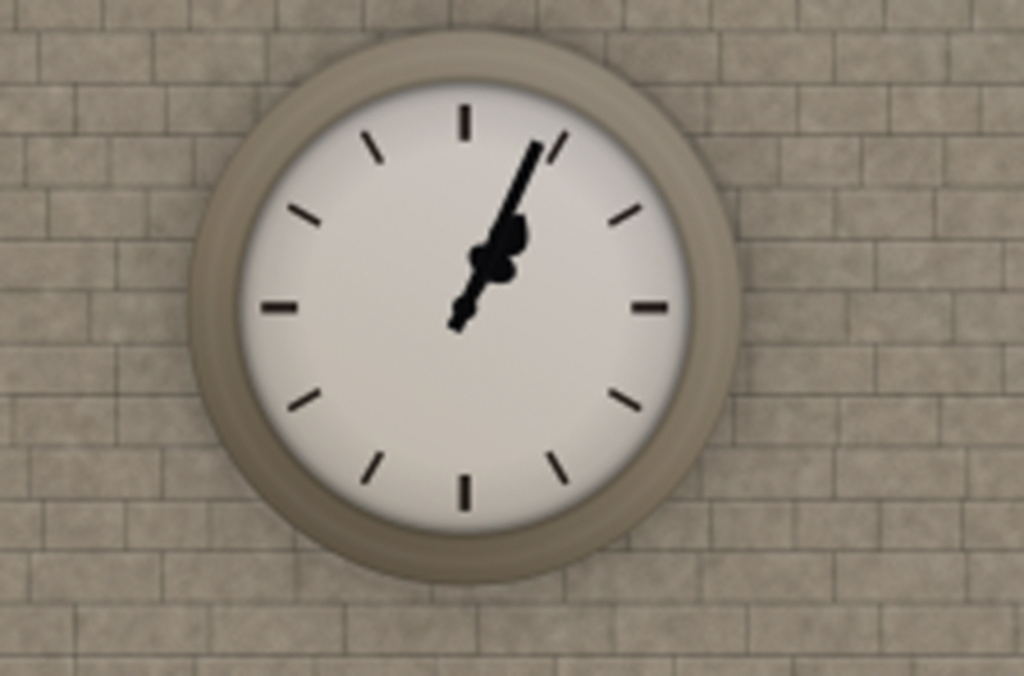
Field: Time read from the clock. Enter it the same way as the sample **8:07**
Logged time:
**1:04**
